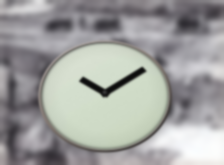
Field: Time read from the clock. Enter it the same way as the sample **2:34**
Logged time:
**10:09**
